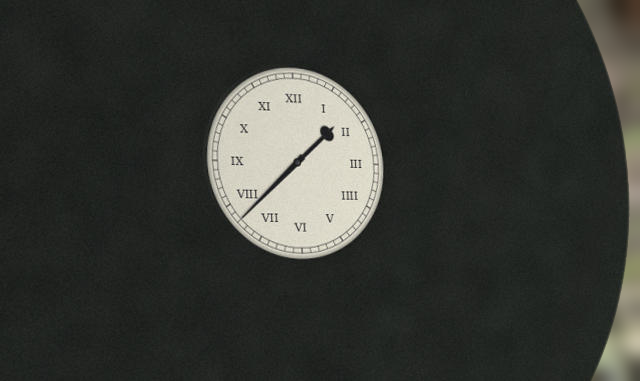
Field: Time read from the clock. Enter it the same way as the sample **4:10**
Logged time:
**1:38**
